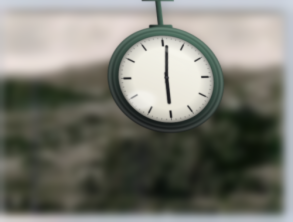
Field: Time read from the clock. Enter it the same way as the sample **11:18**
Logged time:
**6:01**
